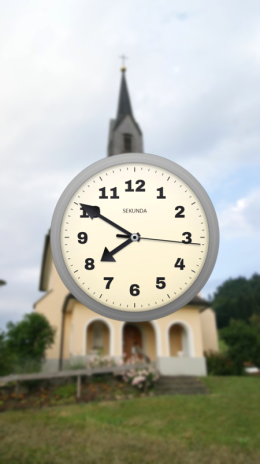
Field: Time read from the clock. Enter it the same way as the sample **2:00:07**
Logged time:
**7:50:16**
